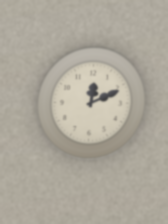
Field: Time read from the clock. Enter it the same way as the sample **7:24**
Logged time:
**12:11**
